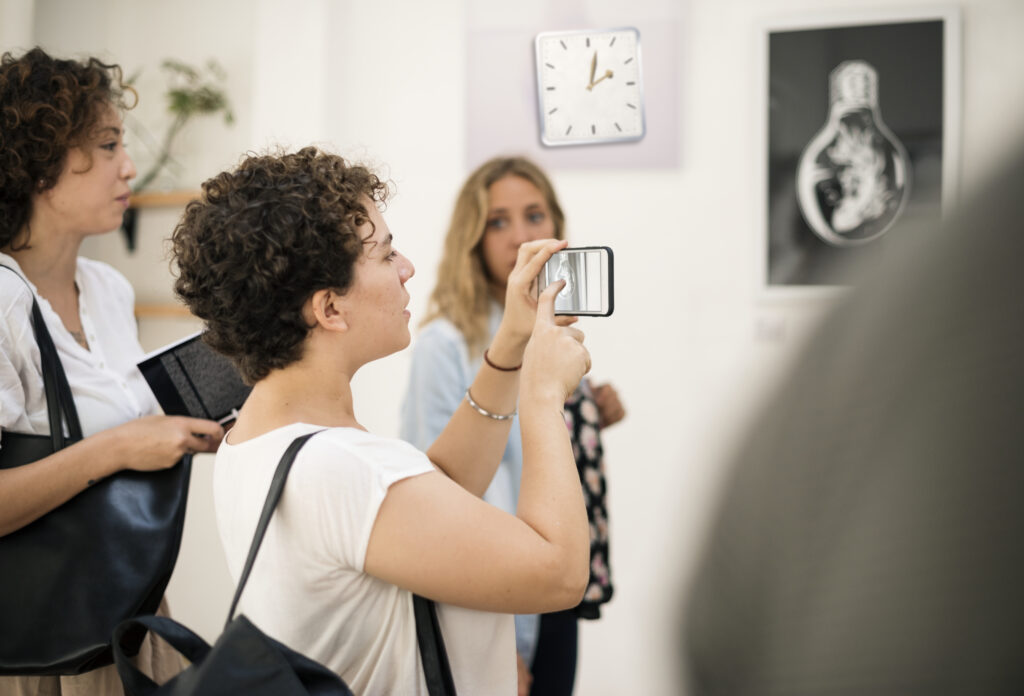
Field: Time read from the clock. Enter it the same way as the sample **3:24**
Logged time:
**2:02**
